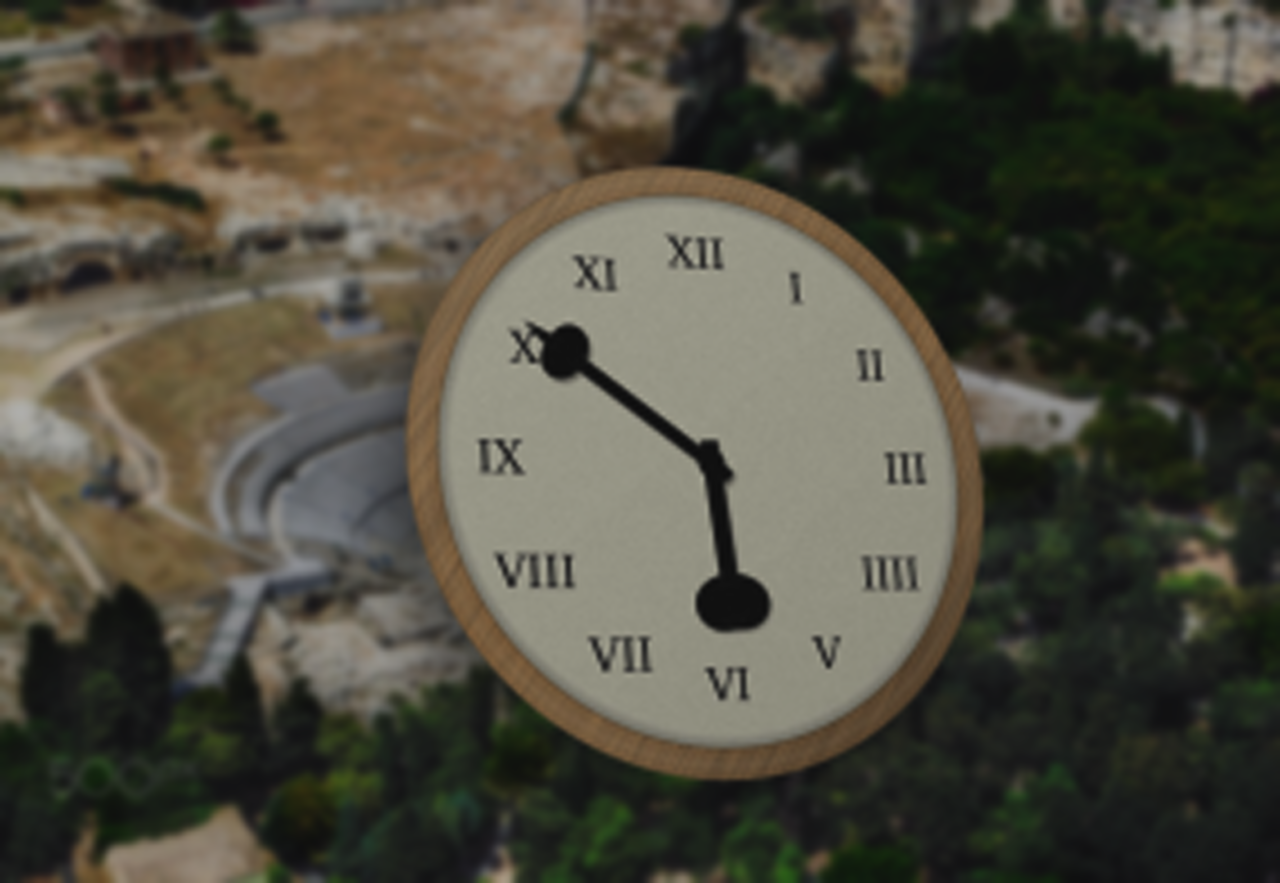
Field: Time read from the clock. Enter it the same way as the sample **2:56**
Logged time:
**5:51**
